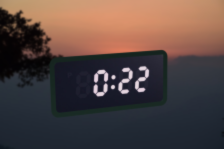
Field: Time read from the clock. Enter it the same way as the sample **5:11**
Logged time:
**0:22**
